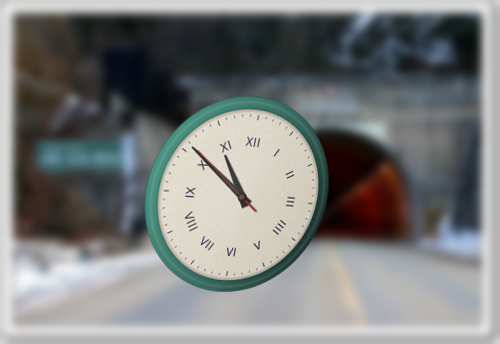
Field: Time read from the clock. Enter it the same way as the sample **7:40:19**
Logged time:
**10:50:51**
